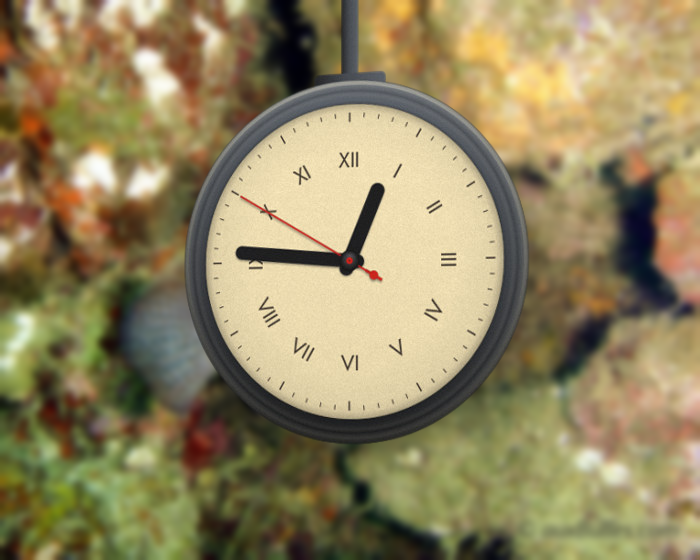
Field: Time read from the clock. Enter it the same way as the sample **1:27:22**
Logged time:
**12:45:50**
